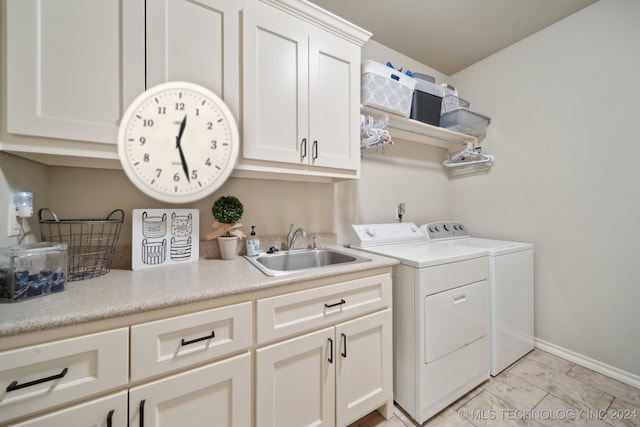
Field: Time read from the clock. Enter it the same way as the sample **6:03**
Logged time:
**12:27**
